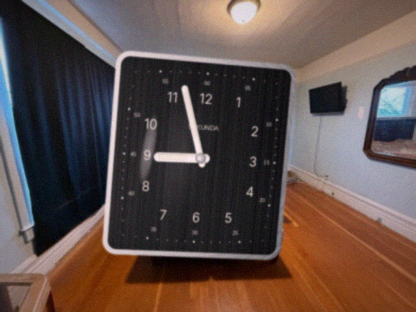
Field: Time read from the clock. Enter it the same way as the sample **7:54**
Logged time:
**8:57**
